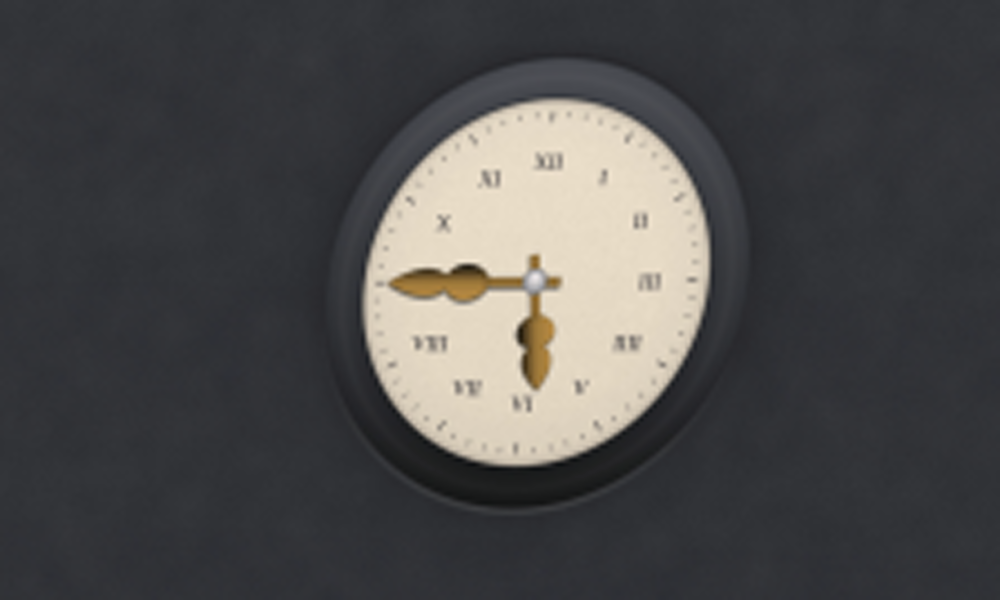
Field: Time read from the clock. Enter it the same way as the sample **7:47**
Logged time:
**5:45**
